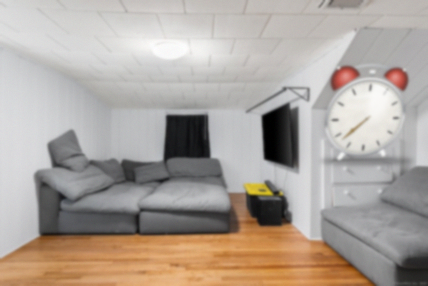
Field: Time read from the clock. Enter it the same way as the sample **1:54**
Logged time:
**7:38**
